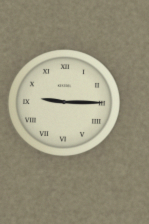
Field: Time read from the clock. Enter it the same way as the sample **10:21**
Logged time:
**9:15**
